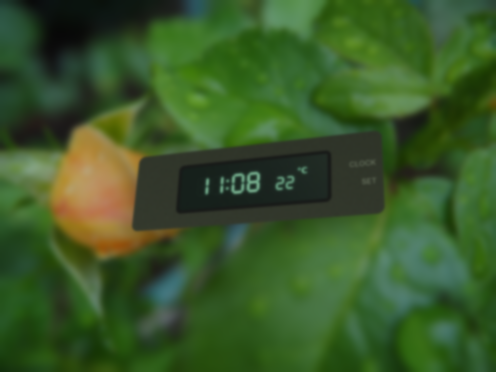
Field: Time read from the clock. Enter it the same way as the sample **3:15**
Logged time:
**11:08**
